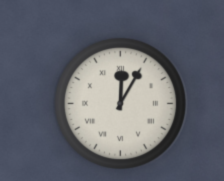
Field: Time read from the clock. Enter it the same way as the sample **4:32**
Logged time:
**12:05**
